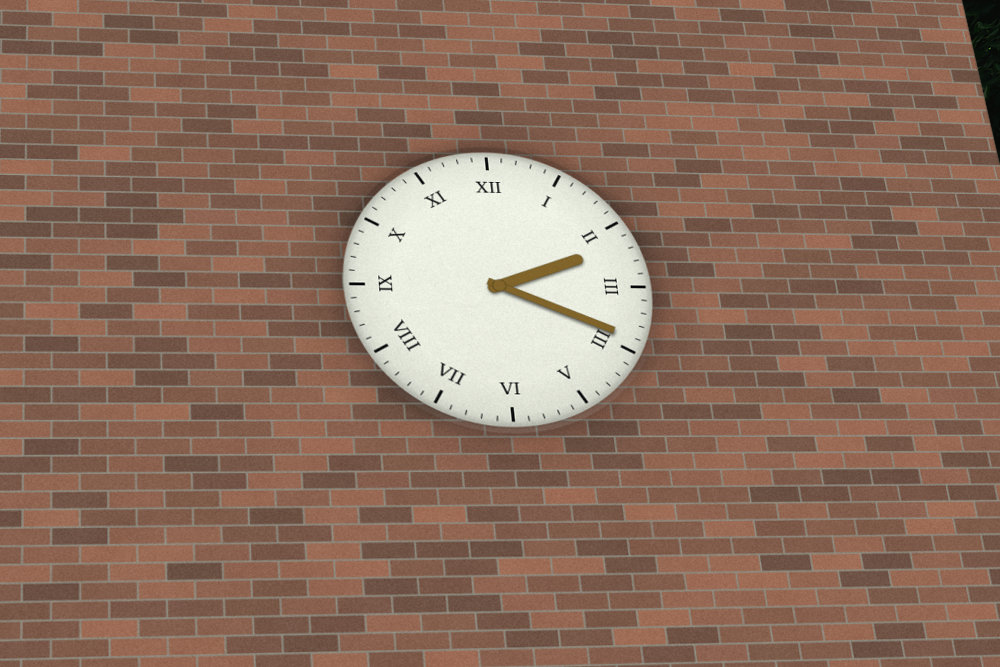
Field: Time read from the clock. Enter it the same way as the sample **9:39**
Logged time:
**2:19**
